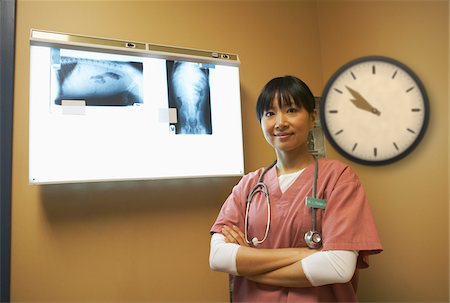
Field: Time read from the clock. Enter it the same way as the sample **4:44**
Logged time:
**9:52**
